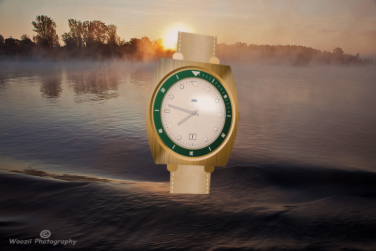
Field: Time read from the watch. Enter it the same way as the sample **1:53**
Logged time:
**7:47**
